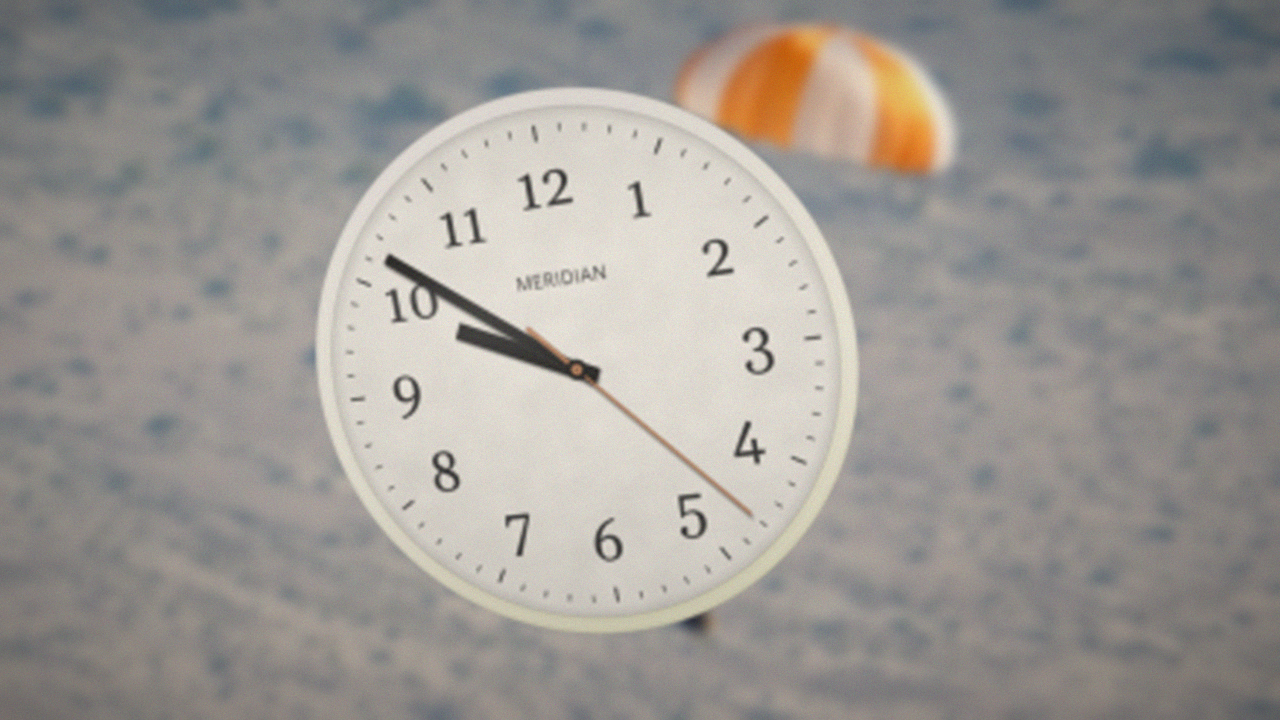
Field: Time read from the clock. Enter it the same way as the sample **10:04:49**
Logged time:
**9:51:23**
